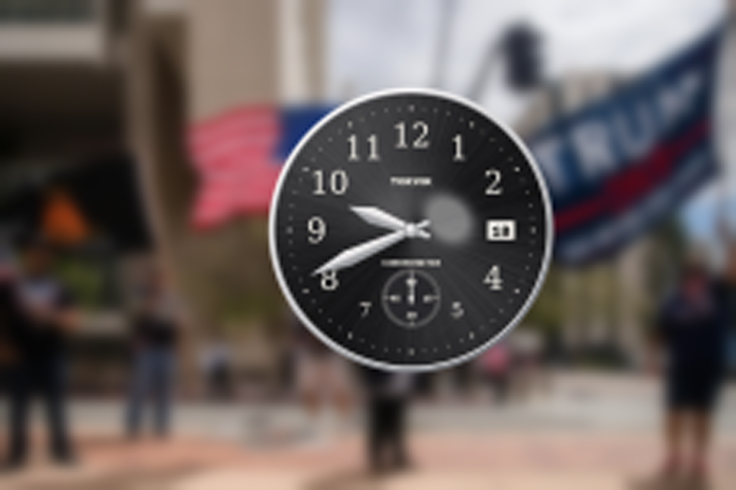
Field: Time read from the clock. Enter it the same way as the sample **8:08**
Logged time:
**9:41**
